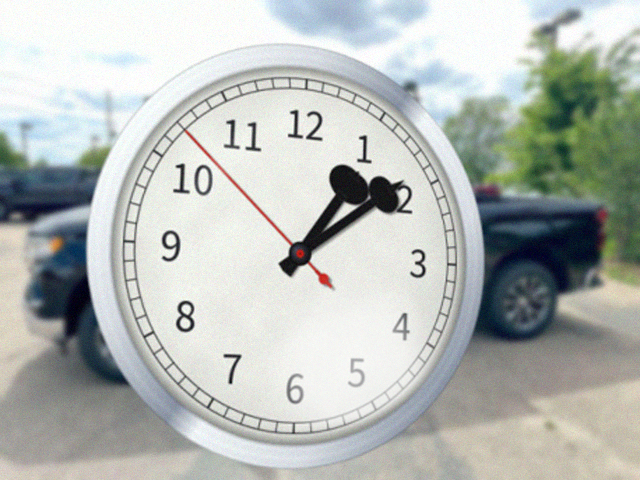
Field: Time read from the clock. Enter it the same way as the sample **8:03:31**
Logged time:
**1:08:52**
